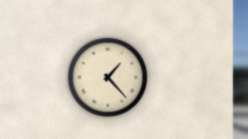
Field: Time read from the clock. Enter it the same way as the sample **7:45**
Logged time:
**1:23**
